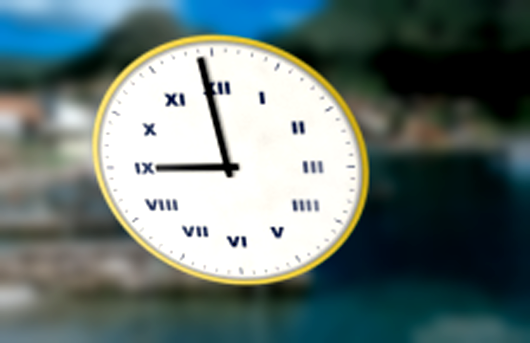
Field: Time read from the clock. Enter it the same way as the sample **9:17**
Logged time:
**8:59**
